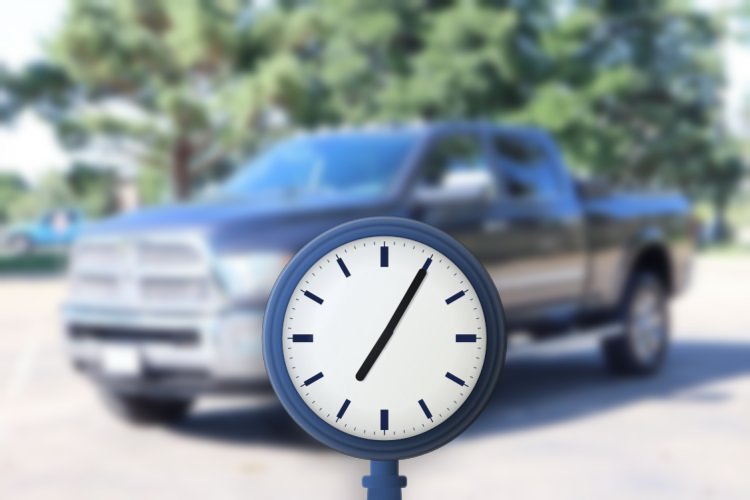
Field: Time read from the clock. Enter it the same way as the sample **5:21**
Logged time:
**7:05**
